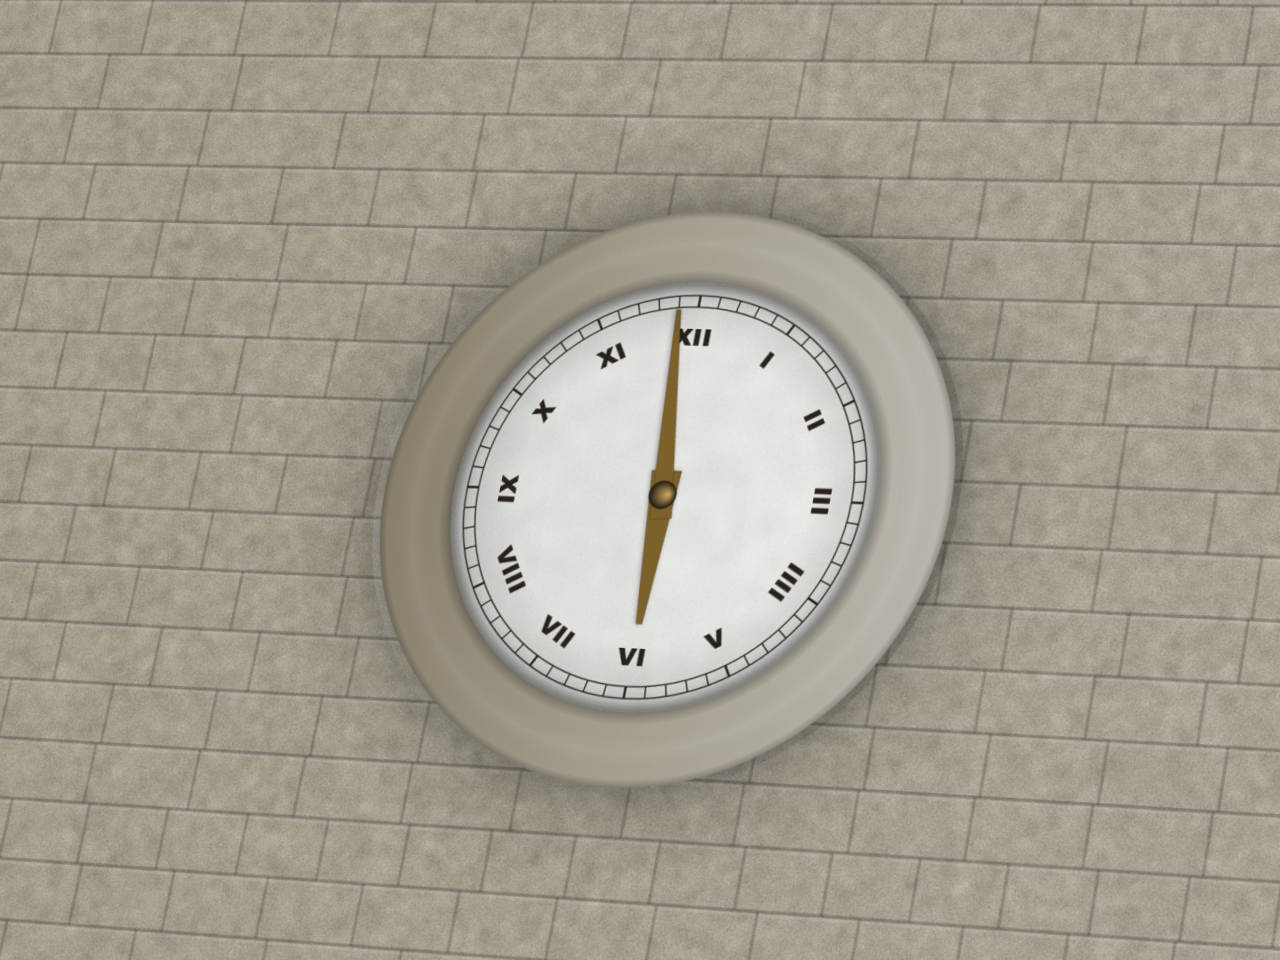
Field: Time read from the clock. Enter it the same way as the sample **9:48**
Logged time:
**5:59**
